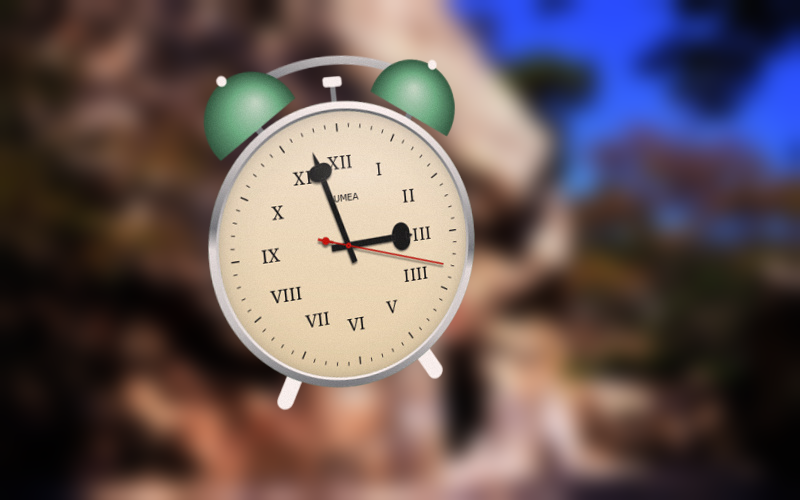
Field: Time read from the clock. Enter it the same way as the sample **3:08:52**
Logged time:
**2:57:18**
